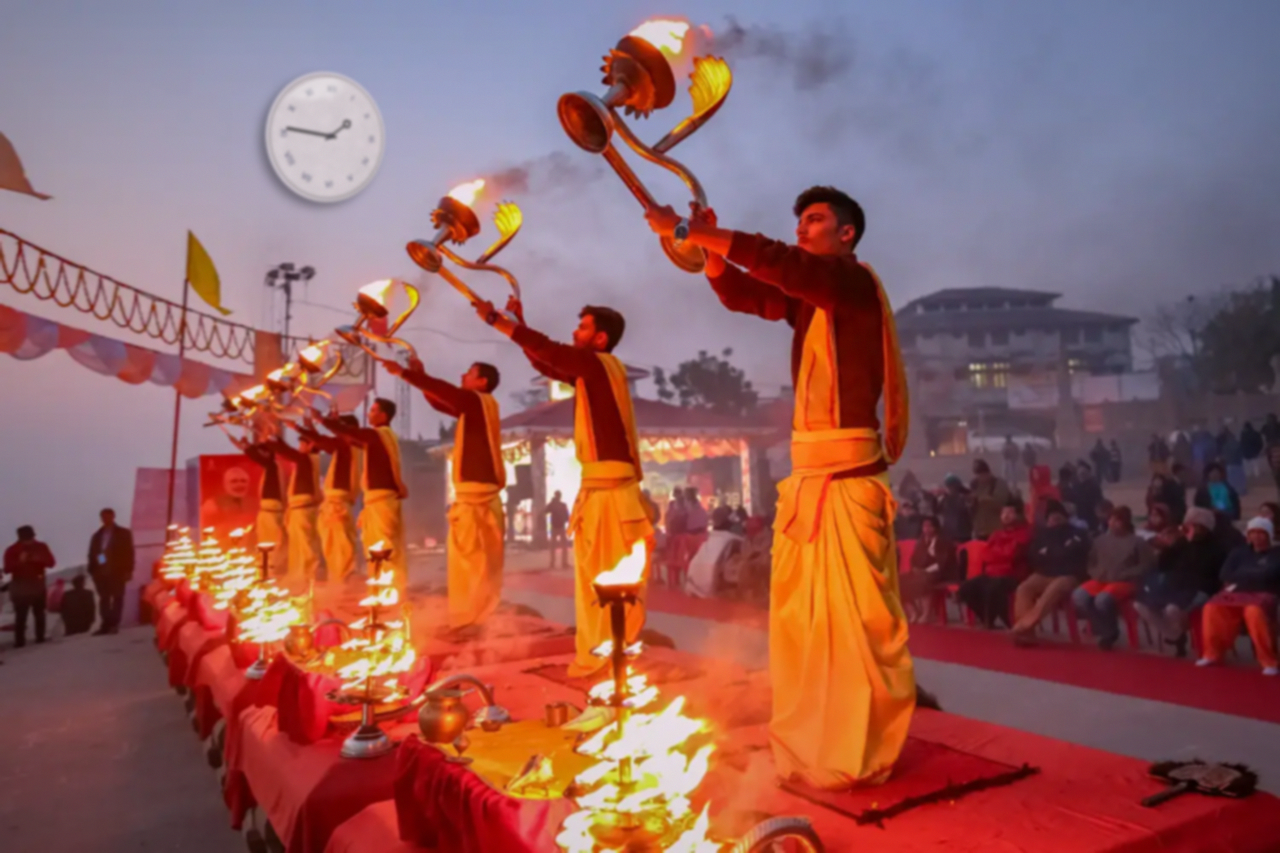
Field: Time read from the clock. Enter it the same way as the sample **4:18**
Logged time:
**1:46**
